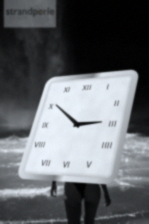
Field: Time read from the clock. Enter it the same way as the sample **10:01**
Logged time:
**2:51**
